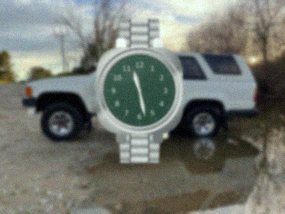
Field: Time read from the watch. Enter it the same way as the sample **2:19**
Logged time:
**11:28**
